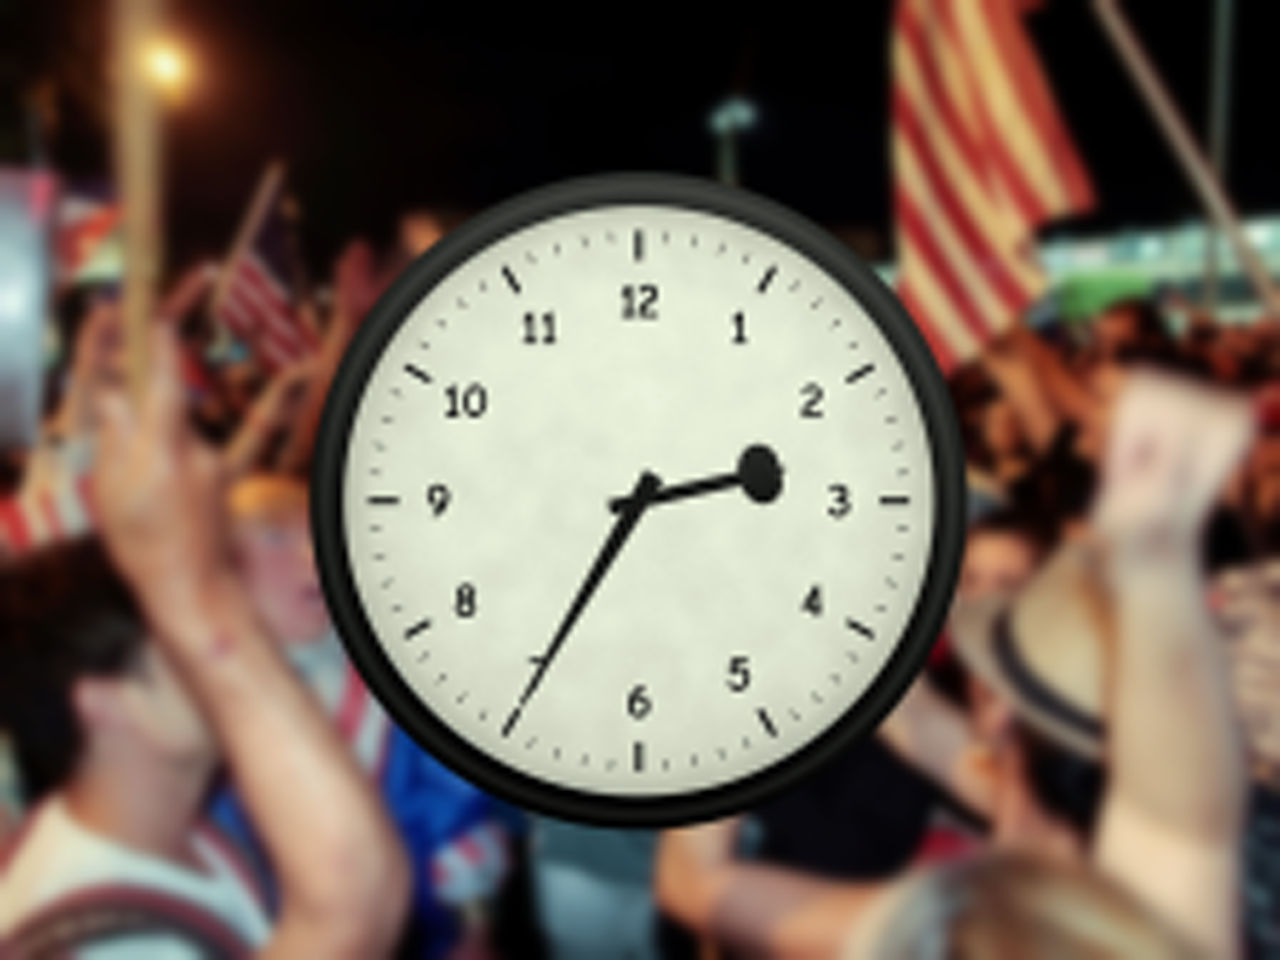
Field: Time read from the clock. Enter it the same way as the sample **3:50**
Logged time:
**2:35**
